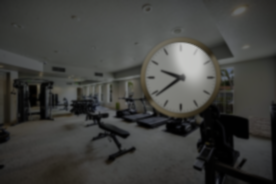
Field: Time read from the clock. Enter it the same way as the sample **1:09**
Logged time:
**9:39**
